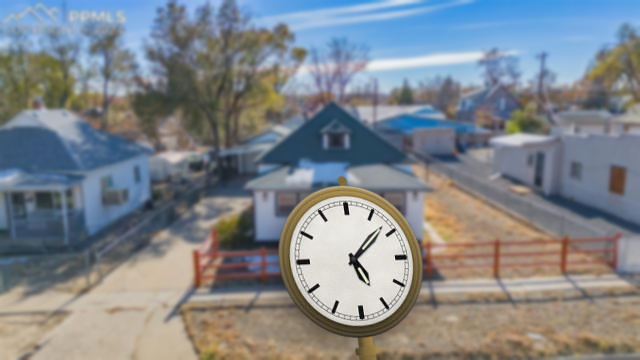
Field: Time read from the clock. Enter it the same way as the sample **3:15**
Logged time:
**5:08**
